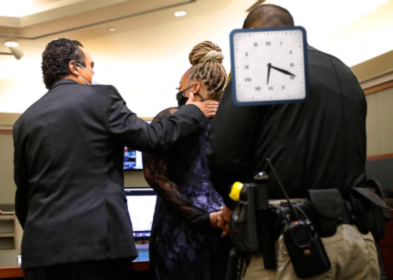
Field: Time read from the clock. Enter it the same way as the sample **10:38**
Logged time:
**6:19**
